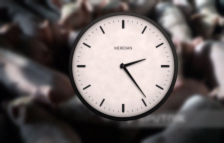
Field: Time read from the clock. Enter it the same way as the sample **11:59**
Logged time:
**2:24**
